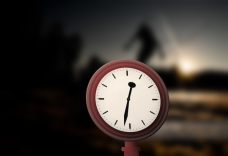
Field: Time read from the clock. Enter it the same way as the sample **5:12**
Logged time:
**12:32**
